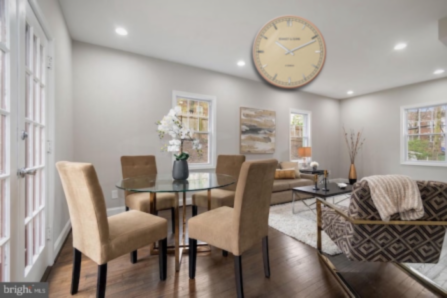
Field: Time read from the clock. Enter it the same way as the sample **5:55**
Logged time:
**10:11**
